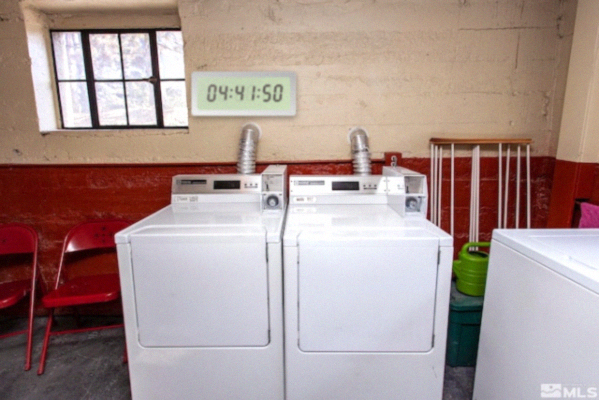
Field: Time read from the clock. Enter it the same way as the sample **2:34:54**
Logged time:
**4:41:50**
